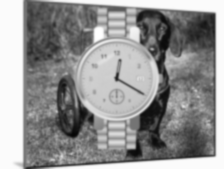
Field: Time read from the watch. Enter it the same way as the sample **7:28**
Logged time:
**12:20**
